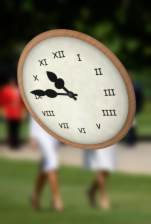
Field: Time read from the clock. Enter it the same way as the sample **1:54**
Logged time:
**10:46**
